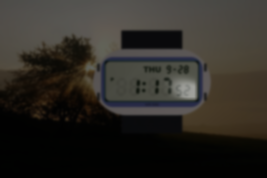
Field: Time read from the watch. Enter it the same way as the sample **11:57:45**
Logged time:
**1:17:52**
